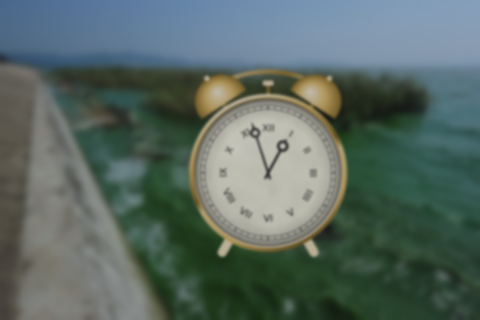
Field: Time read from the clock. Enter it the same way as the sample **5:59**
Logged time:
**12:57**
